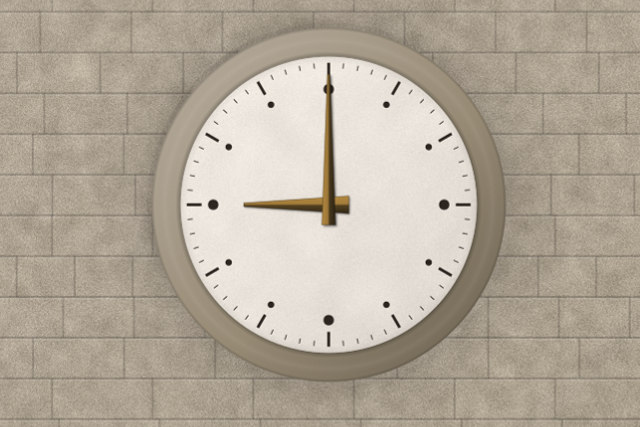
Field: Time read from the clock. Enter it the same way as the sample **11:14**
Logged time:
**9:00**
